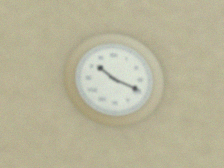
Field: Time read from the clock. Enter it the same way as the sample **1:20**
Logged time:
**10:19**
